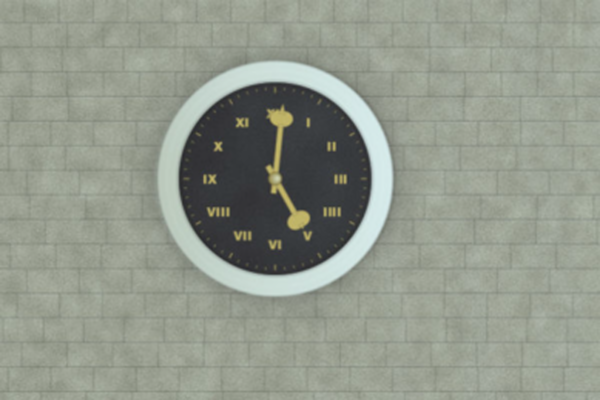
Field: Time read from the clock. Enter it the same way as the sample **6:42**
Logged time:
**5:01**
